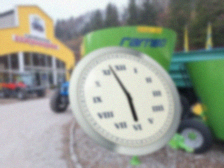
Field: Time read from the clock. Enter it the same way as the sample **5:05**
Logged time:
**5:57**
